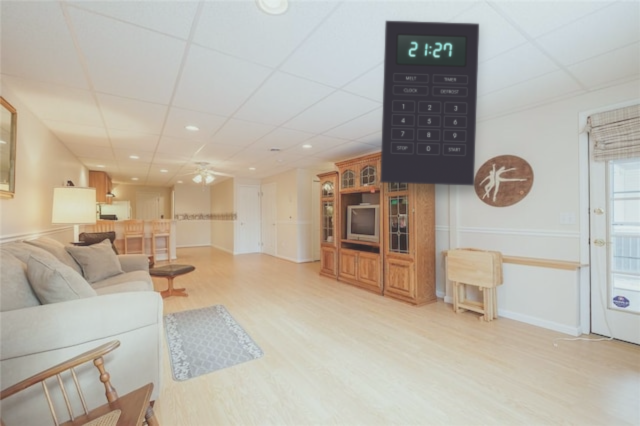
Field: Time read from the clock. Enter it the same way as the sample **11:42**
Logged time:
**21:27**
